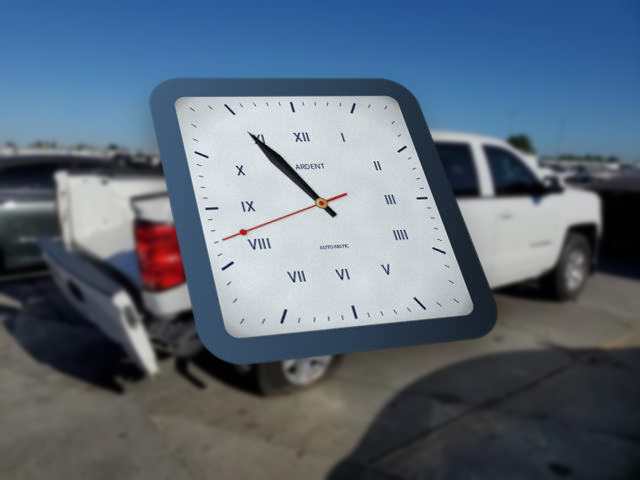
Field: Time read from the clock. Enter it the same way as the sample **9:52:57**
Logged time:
**10:54:42**
